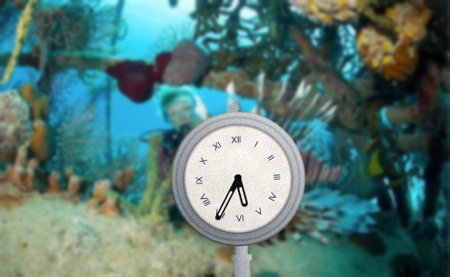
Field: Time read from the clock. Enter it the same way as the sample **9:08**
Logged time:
**5:35**
